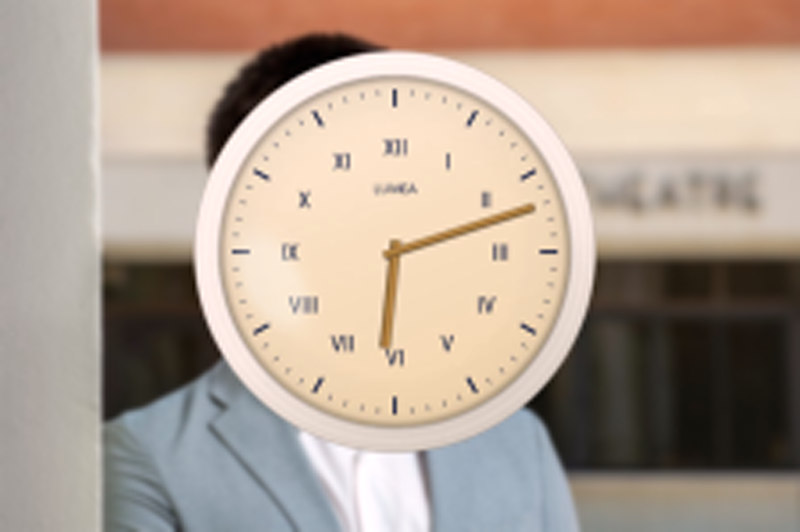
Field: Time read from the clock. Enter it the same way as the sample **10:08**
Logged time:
**6:12**
